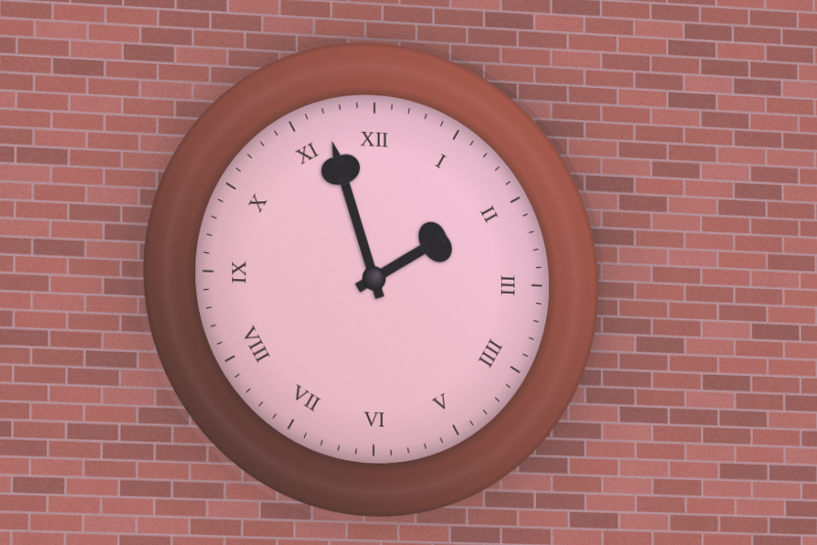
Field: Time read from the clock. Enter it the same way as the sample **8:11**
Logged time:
**1:57**
